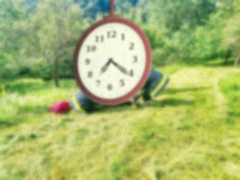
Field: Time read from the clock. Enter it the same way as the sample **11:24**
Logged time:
**7:21**
